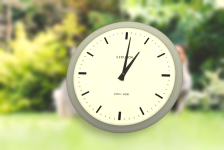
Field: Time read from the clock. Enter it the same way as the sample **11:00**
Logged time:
**1:01**
